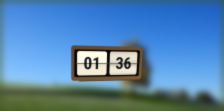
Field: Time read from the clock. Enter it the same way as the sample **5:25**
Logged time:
**1:36**
